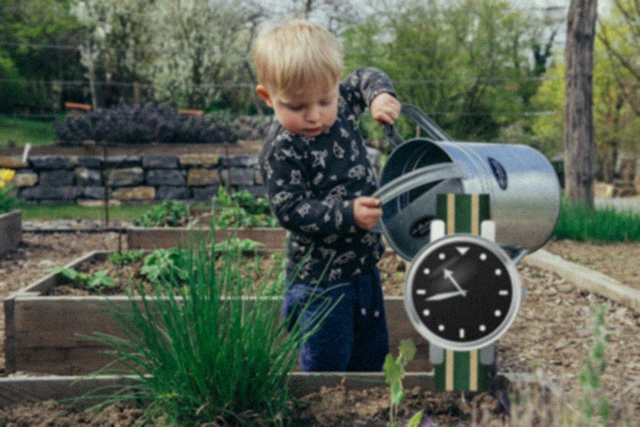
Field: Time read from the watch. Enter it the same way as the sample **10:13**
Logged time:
**10:43**
